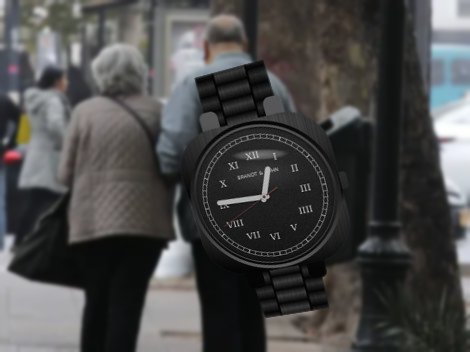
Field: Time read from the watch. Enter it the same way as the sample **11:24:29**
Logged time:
**12:45:41**
